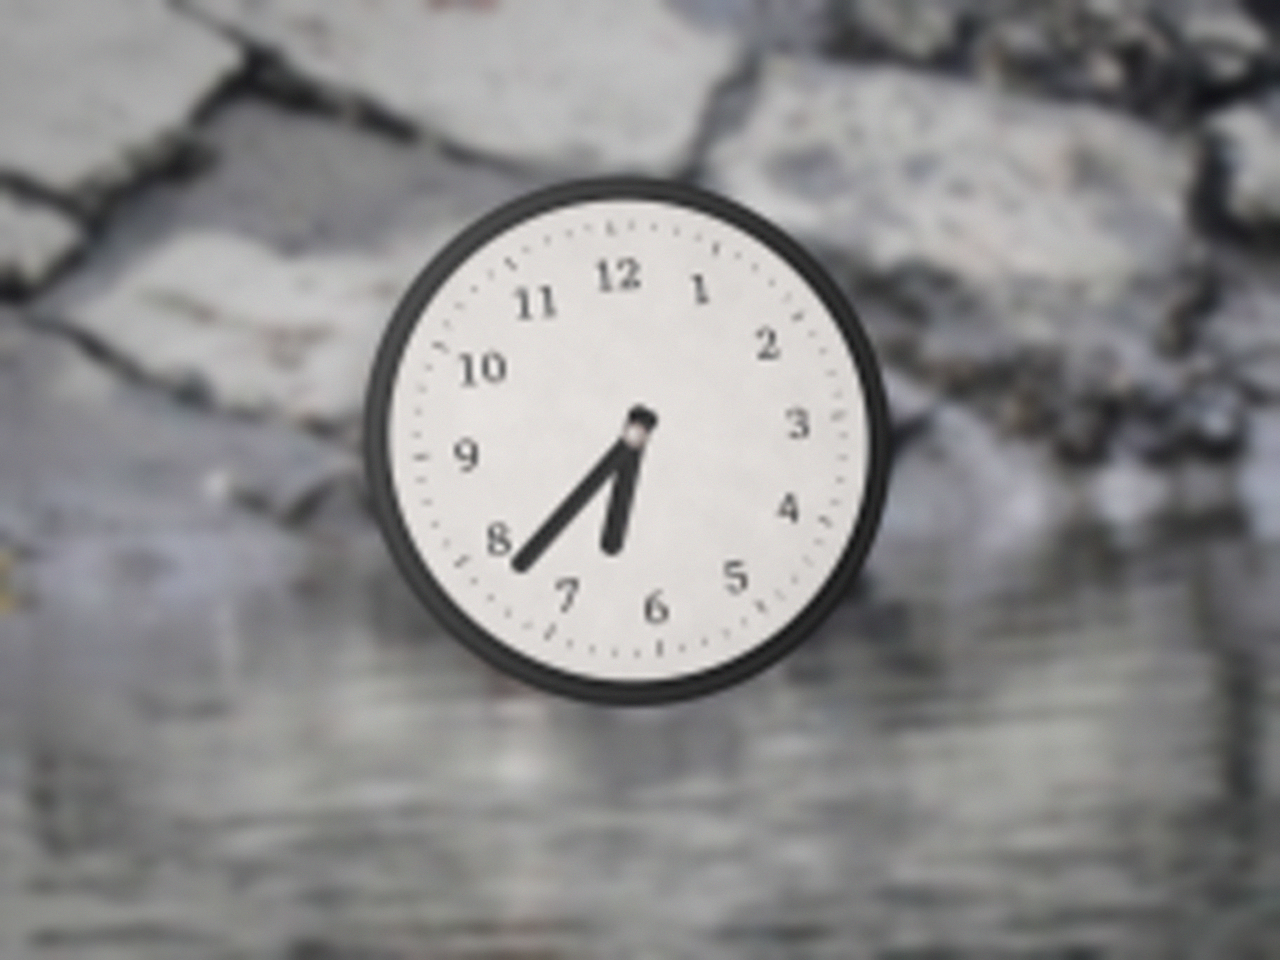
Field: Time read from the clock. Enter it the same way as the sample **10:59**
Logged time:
**6:38**
